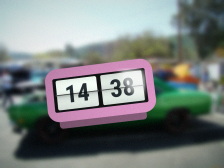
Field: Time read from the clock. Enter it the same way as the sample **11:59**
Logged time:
**14:38**
